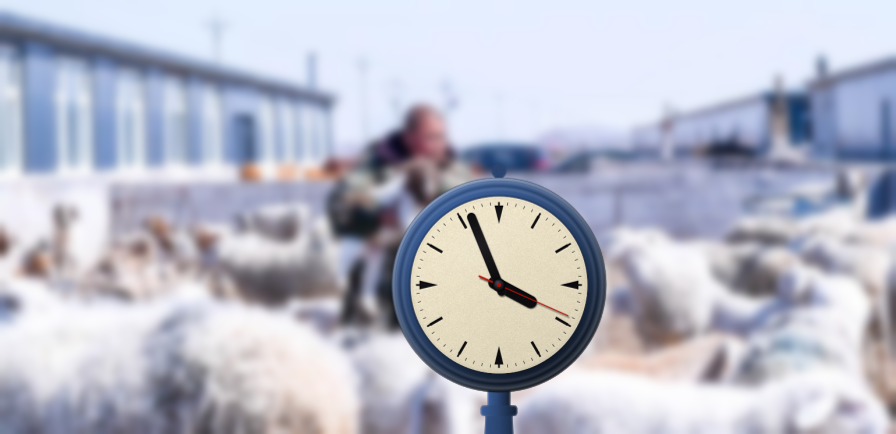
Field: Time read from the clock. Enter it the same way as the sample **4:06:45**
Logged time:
**3:56:19**
